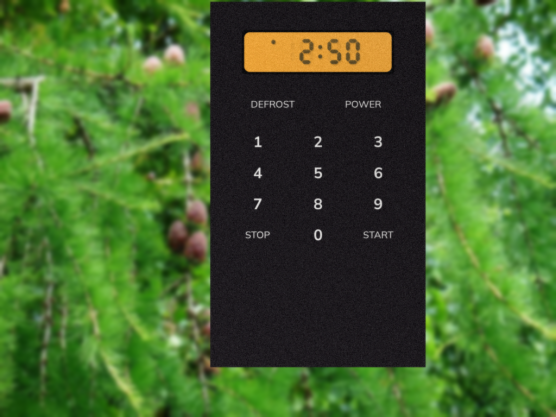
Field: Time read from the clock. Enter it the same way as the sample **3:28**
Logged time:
**2:50**
